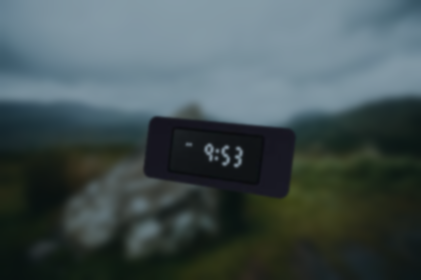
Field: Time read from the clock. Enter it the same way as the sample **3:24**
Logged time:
**9:53**
